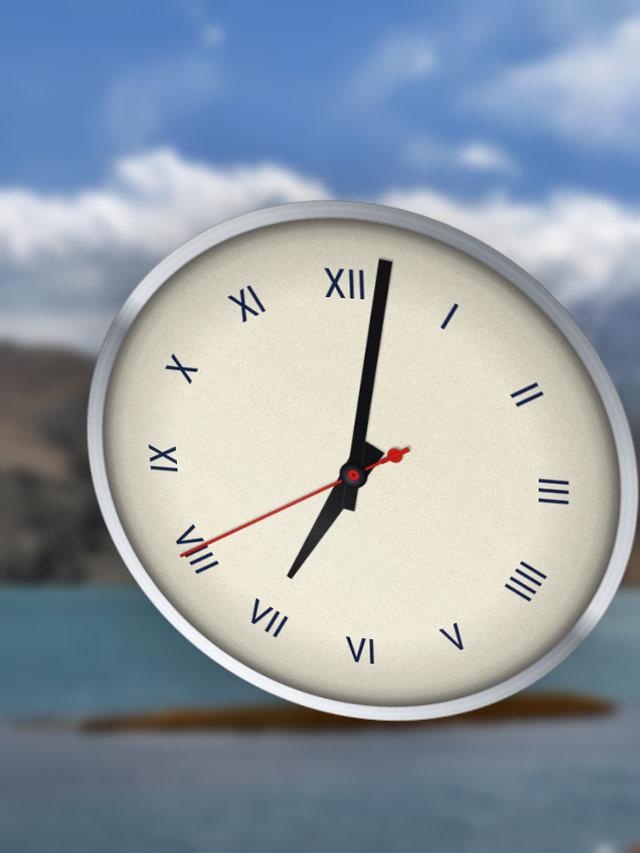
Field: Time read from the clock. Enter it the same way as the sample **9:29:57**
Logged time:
**7:01:40**
